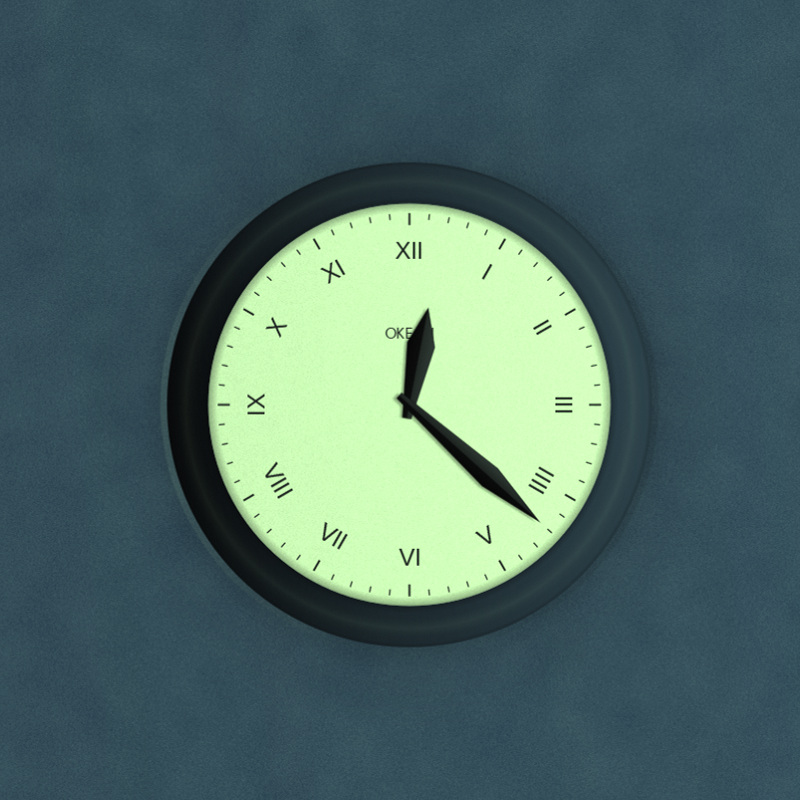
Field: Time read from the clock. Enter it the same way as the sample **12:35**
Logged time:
**12:22**
